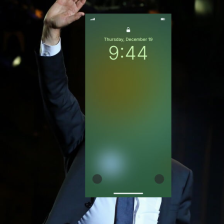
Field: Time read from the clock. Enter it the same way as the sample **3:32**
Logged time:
**9:44**
